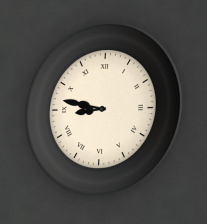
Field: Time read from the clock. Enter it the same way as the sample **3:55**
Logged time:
**8:47**
